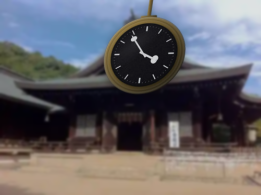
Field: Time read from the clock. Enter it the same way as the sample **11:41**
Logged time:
**3:54**
